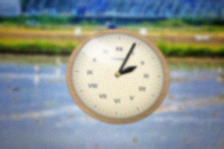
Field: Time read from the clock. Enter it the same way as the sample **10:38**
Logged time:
**2:04**
